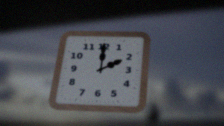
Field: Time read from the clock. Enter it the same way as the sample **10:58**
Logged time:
**2:00**
